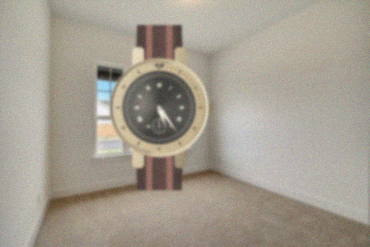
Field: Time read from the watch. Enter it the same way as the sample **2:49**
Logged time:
**5:24**
